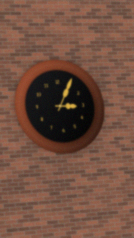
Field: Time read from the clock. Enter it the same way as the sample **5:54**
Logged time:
**3:05**
